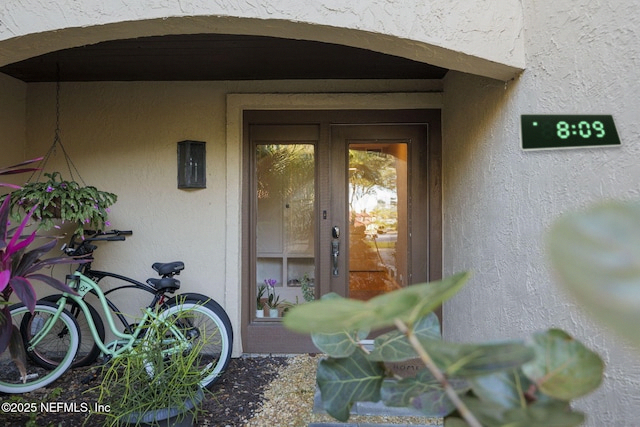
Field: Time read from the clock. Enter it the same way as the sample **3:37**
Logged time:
**8:09**
